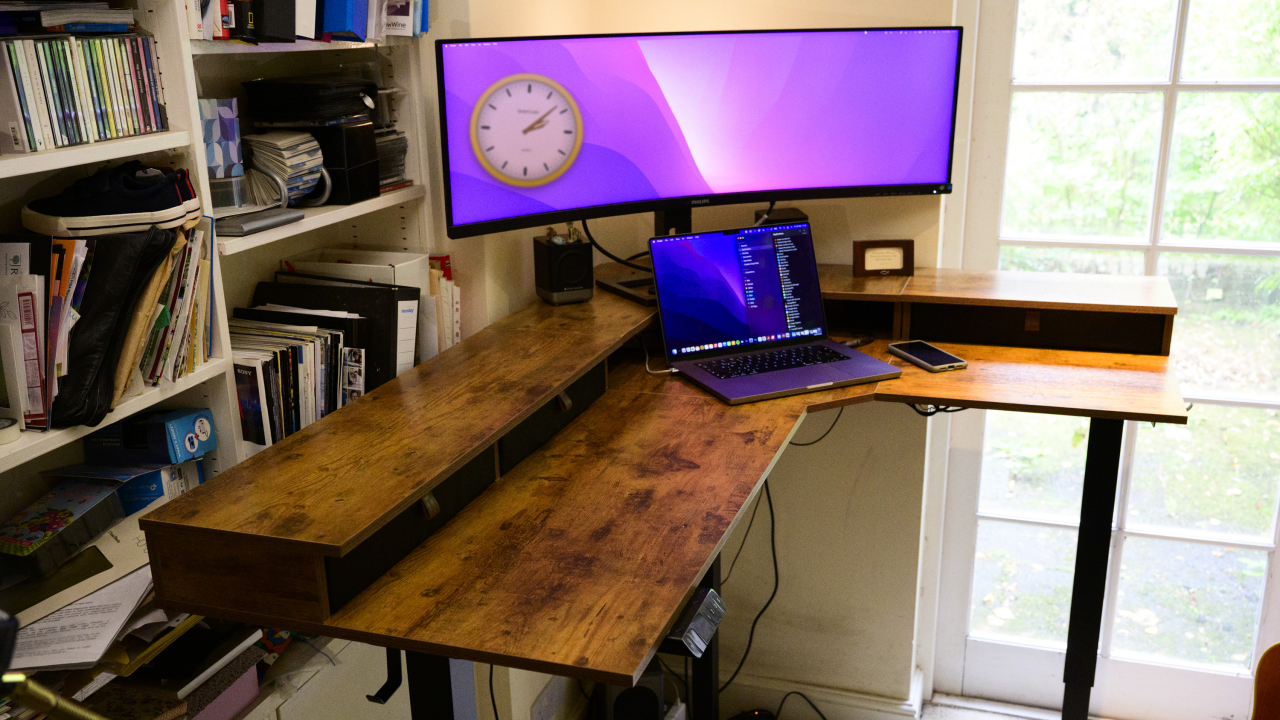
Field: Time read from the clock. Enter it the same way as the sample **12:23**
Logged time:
**2:08**
